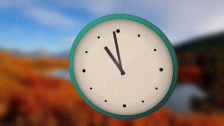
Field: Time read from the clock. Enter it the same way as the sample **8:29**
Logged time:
**10:59**
